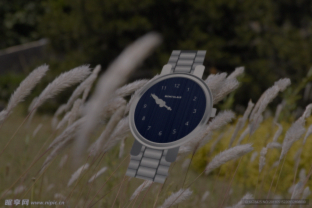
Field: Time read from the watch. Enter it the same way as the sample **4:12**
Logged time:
**9:50**
